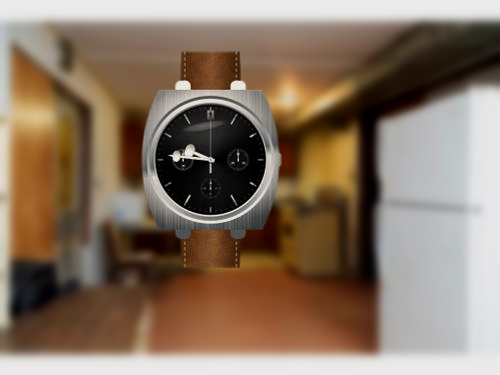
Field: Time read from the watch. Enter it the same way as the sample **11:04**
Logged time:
**9:46**
